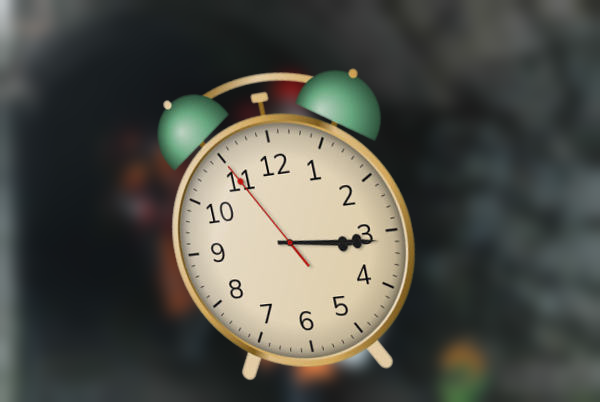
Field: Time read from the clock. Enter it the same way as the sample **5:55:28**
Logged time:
**3:15:55**
